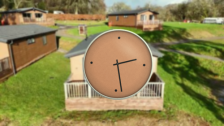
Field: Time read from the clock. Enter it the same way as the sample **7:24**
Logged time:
**2:28**
